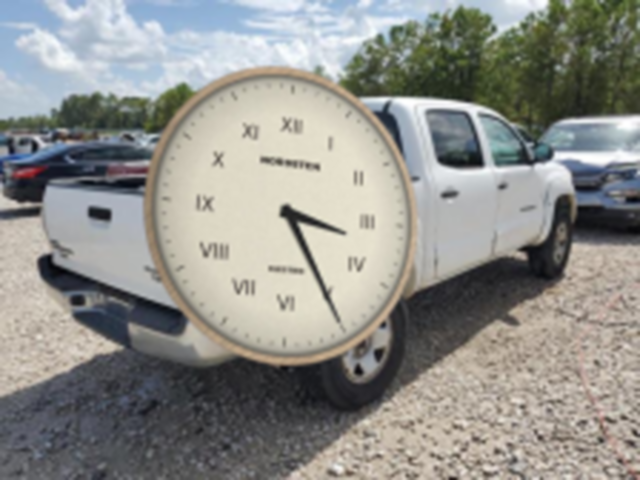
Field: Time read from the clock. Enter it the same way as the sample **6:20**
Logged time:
**3:25**
